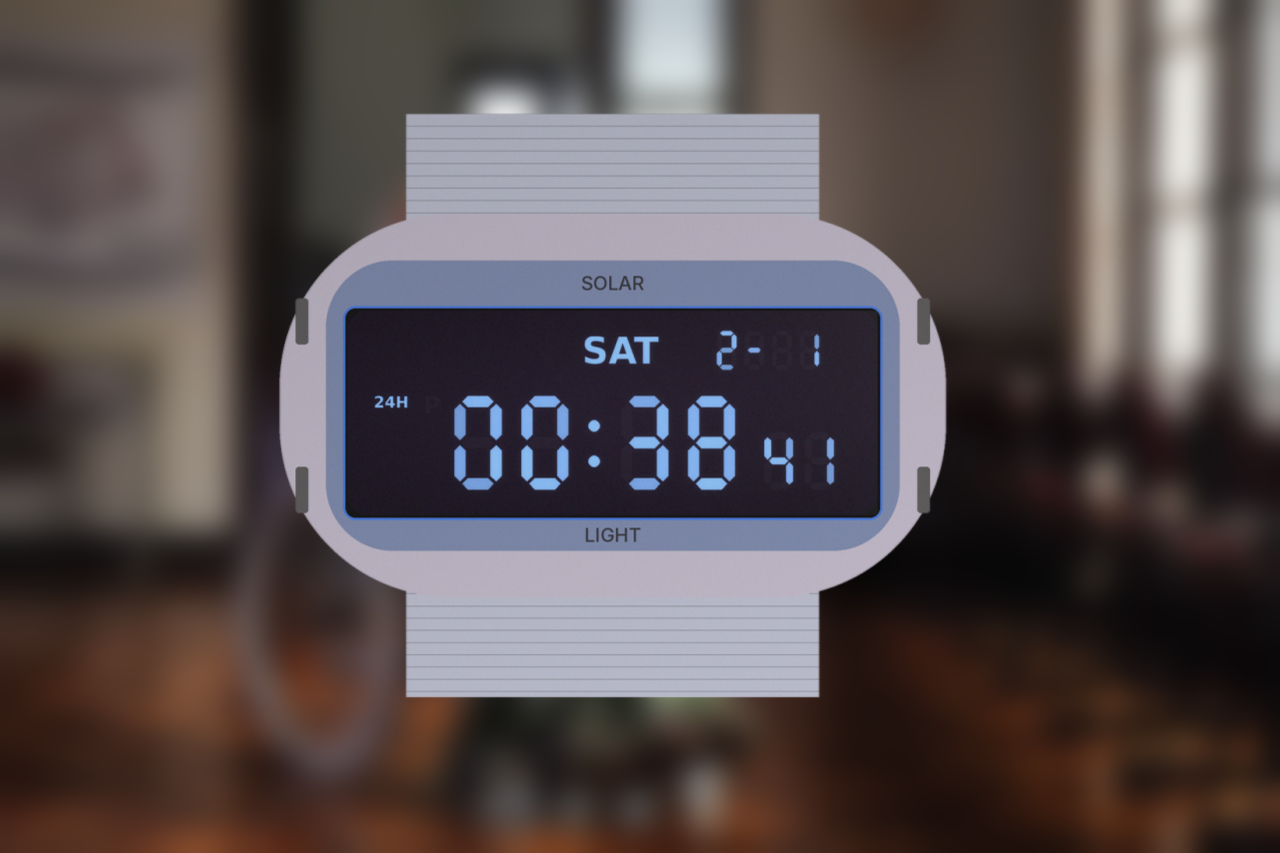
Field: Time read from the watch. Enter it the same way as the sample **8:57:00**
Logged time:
**0:38:41**
